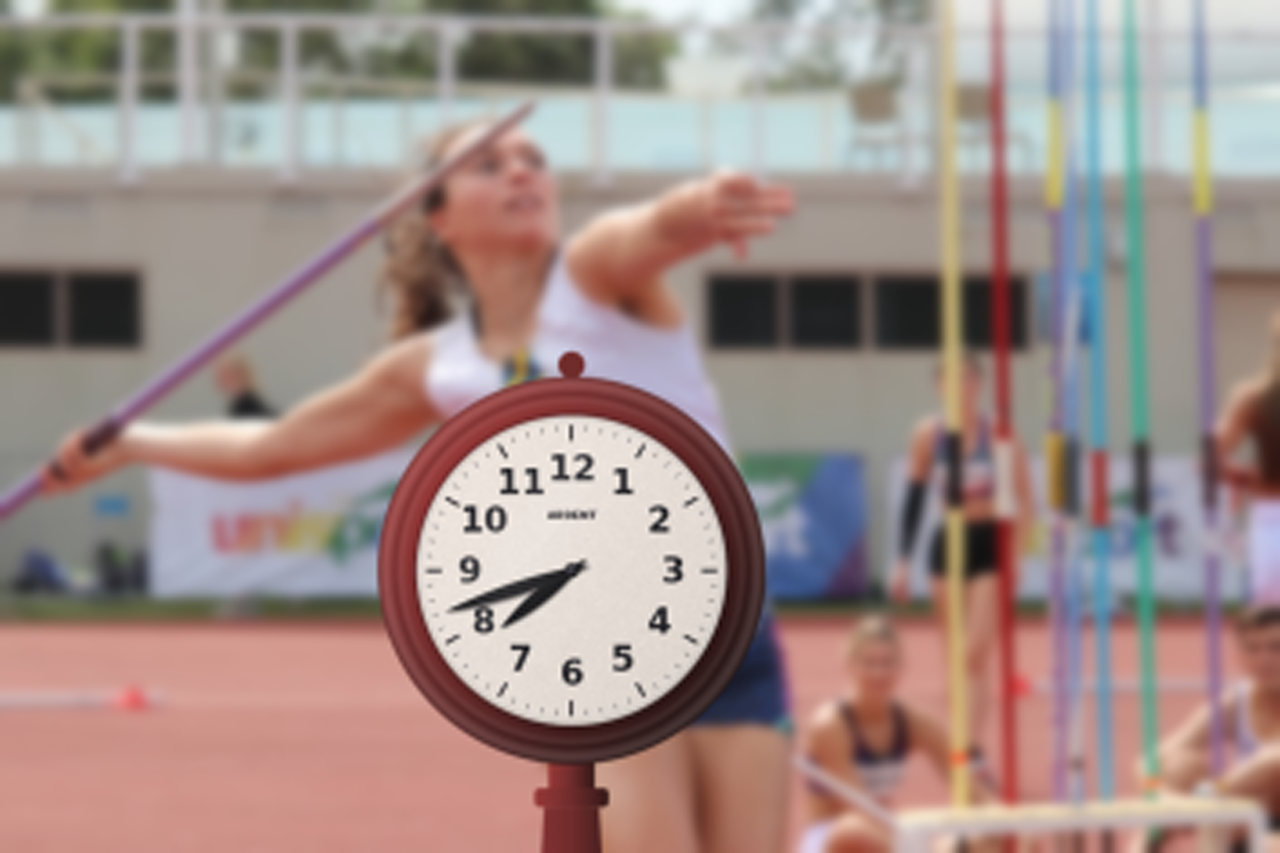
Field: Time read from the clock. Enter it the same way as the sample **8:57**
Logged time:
**7:42**
